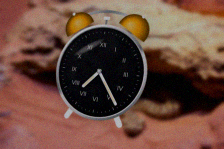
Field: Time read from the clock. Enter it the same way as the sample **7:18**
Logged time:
**7:24**
